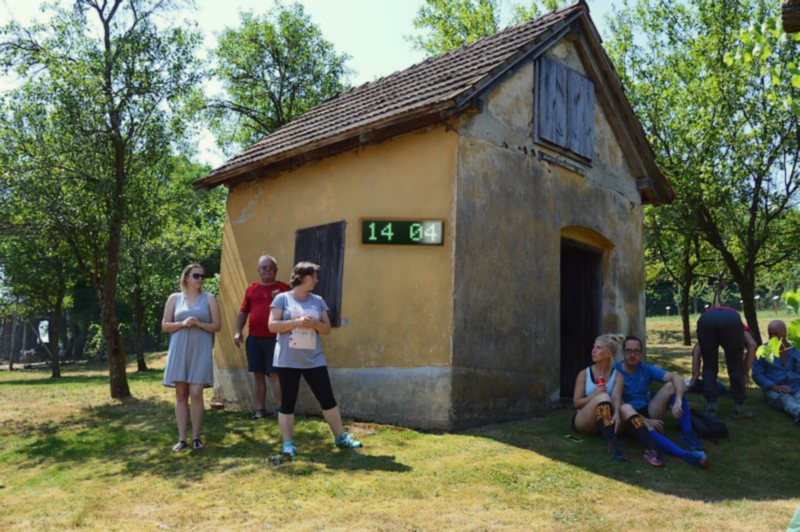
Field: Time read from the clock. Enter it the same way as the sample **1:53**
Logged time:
**14:04**
